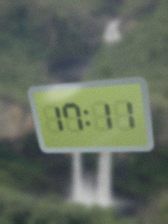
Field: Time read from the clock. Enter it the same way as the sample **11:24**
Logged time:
**17:11**
